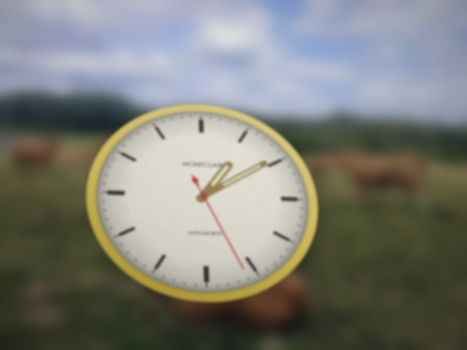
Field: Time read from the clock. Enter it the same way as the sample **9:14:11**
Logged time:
**1:09:26**
